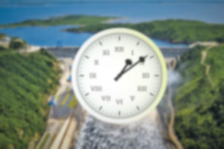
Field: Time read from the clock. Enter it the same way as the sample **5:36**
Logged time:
**1:09**
